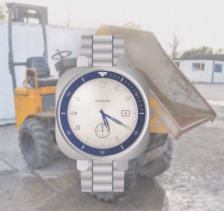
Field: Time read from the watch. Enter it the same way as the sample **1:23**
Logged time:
**5:20**
